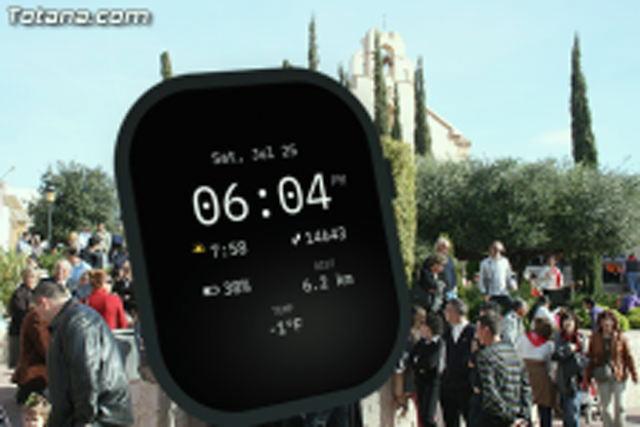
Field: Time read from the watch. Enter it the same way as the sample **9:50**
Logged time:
**6:04**
